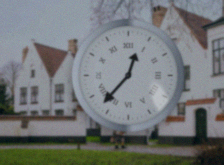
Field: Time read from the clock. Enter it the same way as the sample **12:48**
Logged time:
**12:37**
